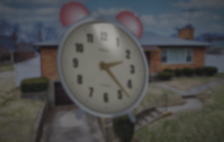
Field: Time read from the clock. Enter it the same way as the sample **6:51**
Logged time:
**2:23**
